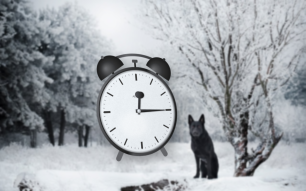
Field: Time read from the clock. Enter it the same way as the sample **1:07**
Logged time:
**12:15**
